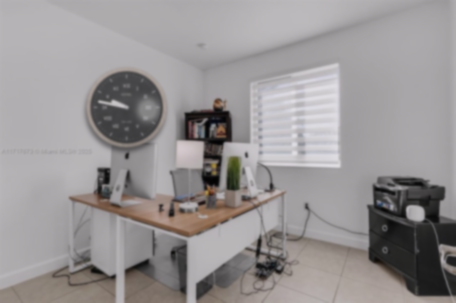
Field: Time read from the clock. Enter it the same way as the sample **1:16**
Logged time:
**9:47**
